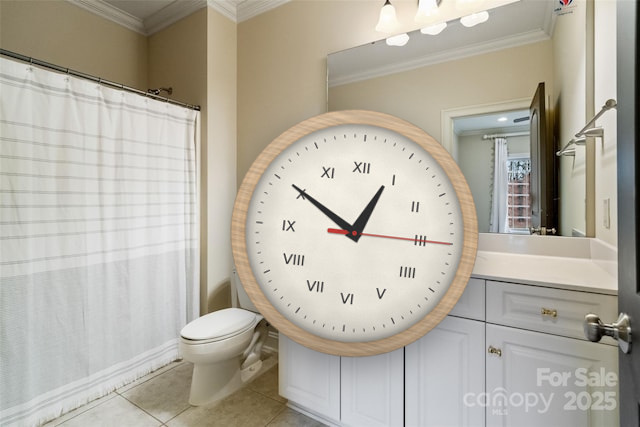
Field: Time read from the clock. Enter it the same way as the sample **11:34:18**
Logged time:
**12:50:15**
